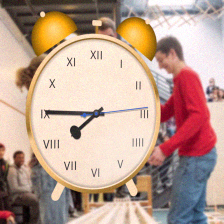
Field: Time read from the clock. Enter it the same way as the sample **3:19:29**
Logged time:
**7:45:14**
